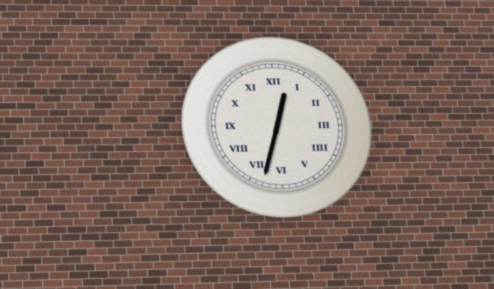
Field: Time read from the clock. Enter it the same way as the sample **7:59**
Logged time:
**12:33**
